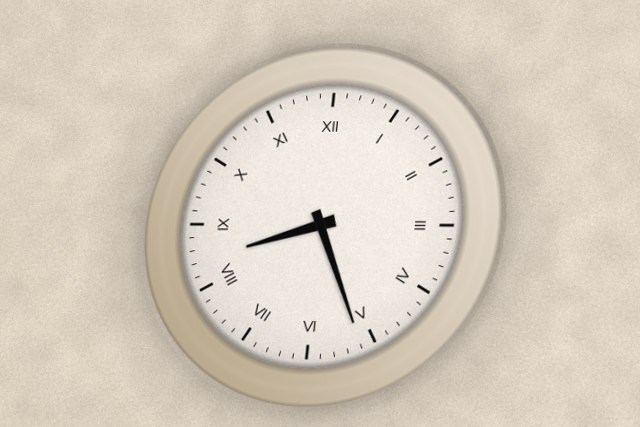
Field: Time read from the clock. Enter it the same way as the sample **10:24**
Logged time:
**8:26**
